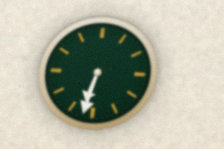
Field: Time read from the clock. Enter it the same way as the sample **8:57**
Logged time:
**6:32**
